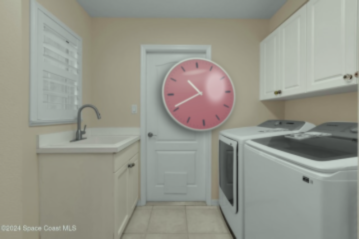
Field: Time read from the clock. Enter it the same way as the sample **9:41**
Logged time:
**10:41**
